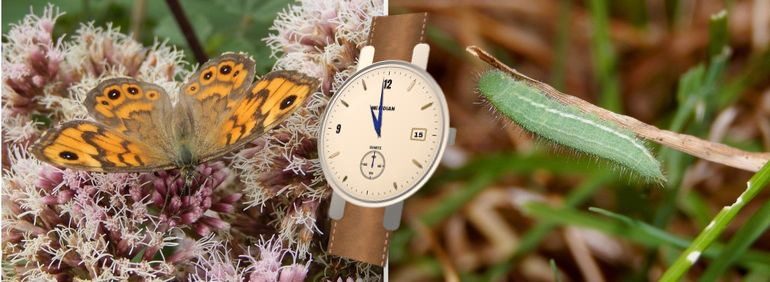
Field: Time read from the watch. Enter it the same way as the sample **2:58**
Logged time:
**10:59**
